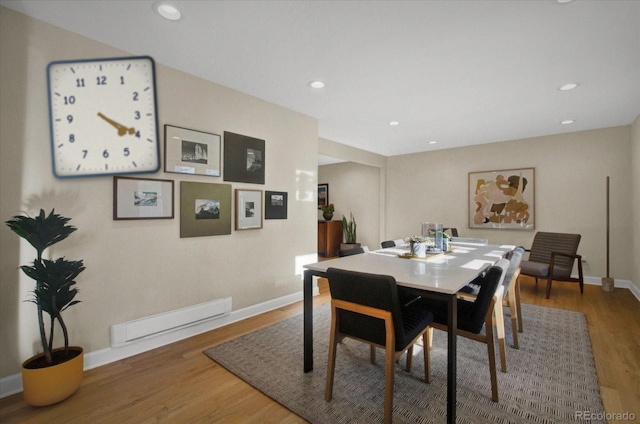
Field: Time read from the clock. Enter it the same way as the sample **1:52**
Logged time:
**4:20**
